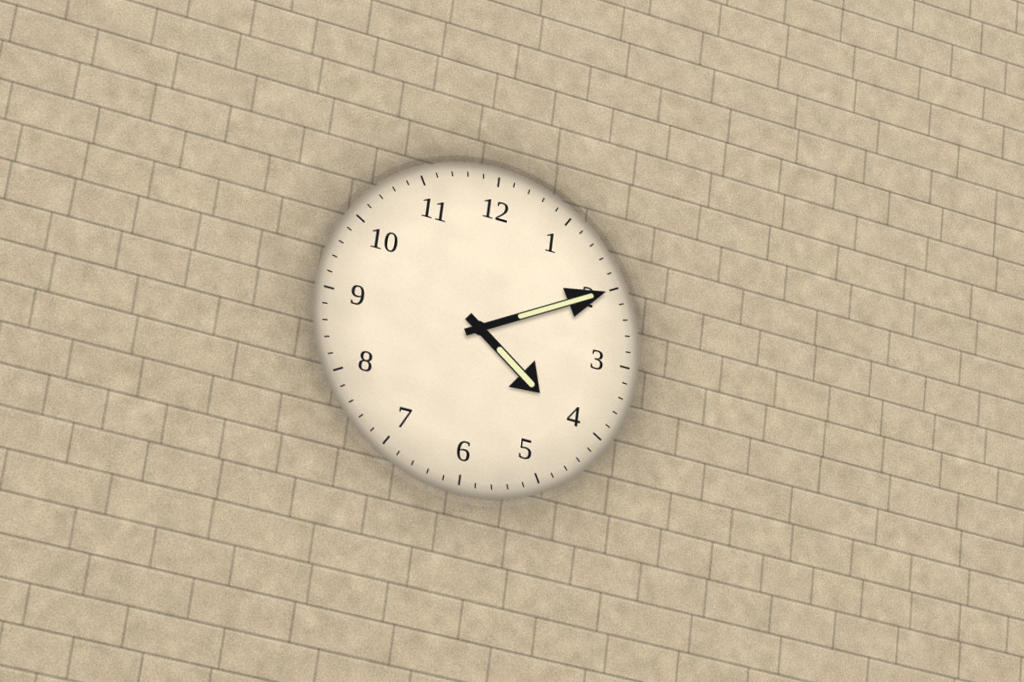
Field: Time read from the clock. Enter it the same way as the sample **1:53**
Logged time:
**4:10**
